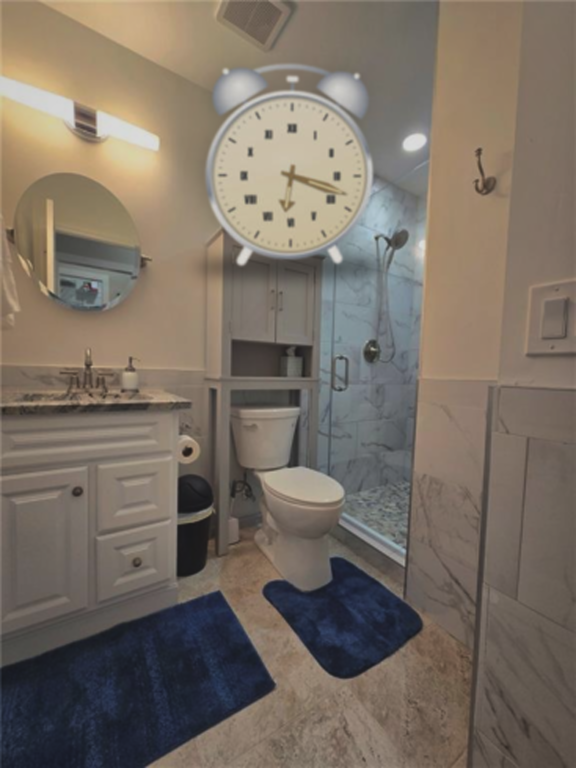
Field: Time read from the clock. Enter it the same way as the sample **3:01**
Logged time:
**6:18**
